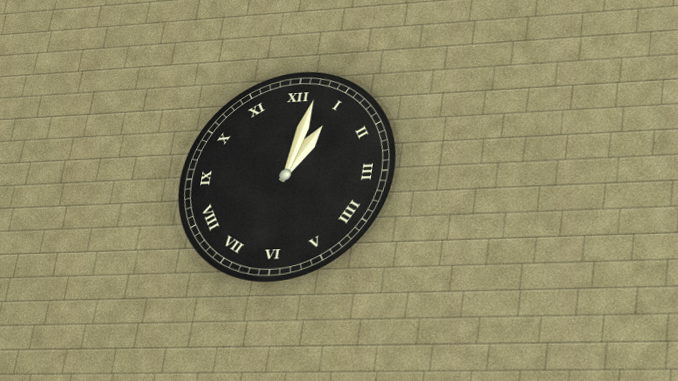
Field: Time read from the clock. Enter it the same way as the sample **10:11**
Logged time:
**1:02**
